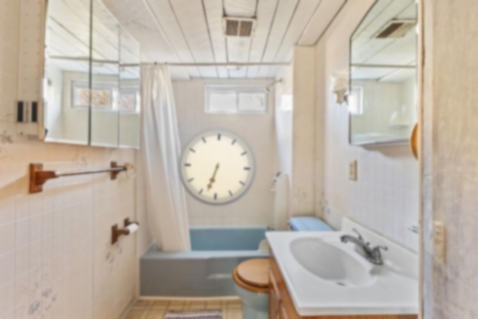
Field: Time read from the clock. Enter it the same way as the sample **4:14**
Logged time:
**6:33**
